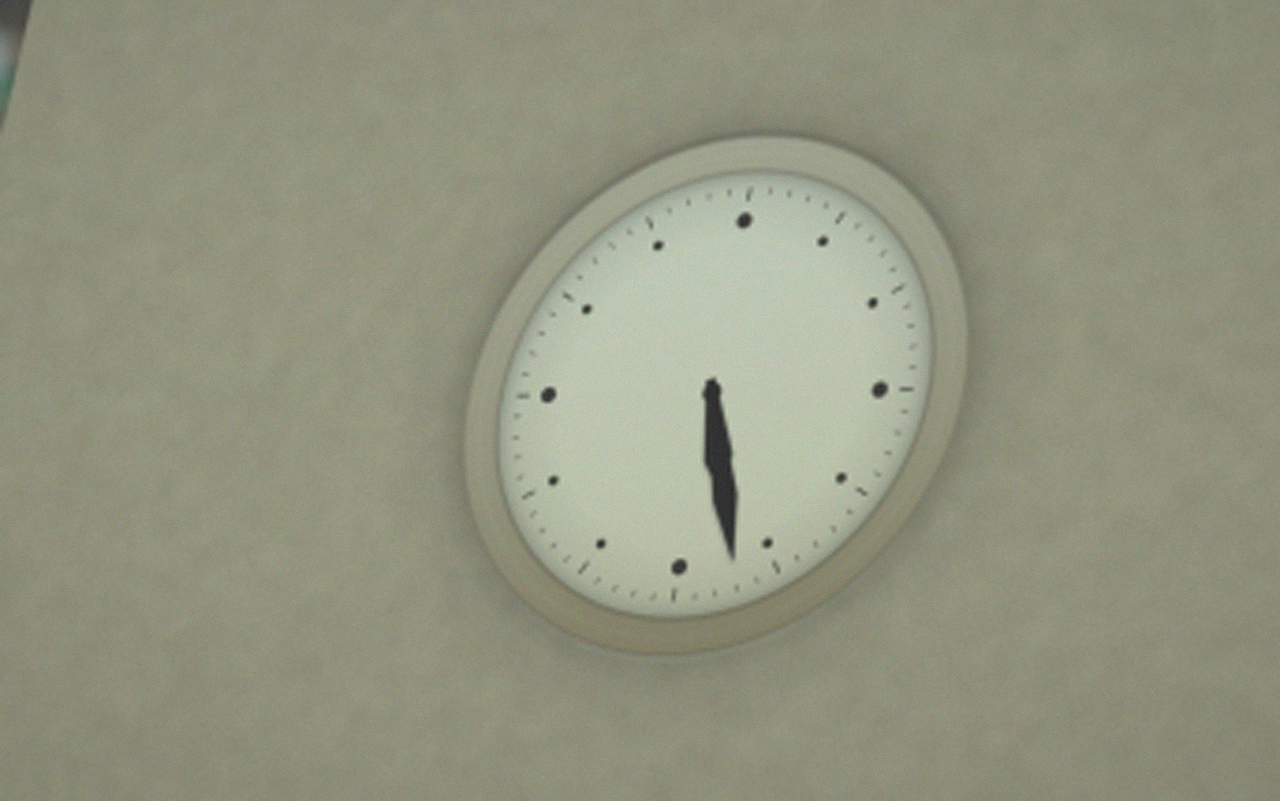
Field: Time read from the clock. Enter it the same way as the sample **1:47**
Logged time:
**5:27**
